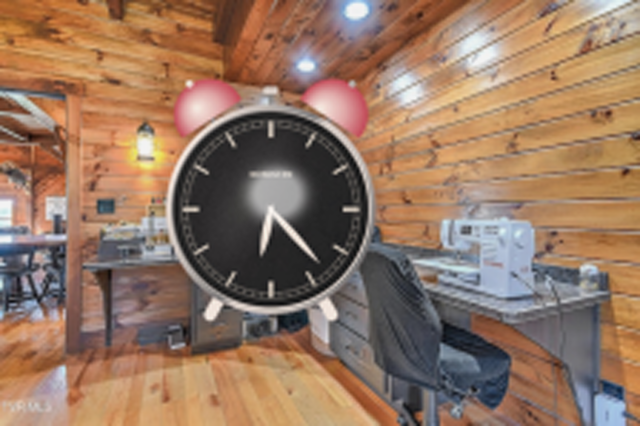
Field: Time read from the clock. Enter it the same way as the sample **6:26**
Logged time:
**6:23**
